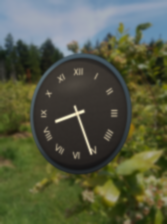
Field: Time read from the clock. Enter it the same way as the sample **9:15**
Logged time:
**8:26**
